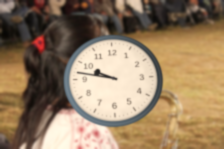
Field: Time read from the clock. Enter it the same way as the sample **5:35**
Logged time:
**9:47**
